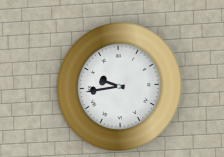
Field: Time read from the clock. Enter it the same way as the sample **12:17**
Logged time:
**9:44**
